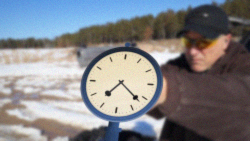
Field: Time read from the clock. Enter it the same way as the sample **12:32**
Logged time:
**7:22**
